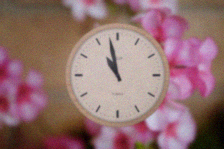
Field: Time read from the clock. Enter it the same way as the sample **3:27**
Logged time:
**10:58**
